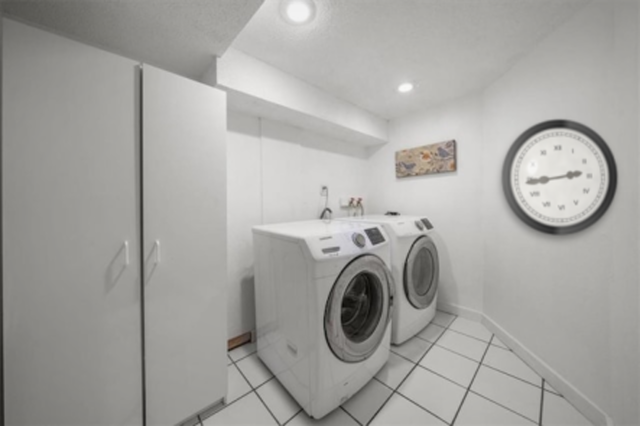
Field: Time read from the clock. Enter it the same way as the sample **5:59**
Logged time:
**2:44**
